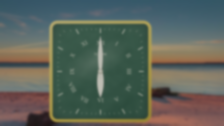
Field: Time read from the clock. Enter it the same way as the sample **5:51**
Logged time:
**6:00**
